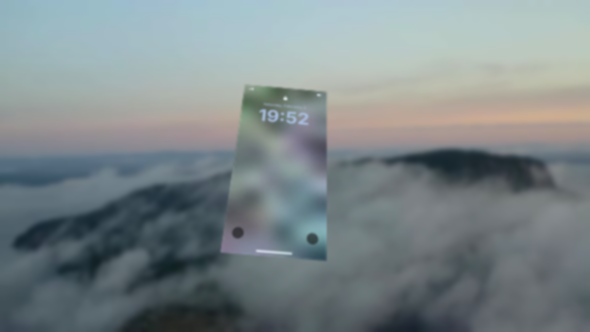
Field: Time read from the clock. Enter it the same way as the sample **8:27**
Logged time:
**19:52**
